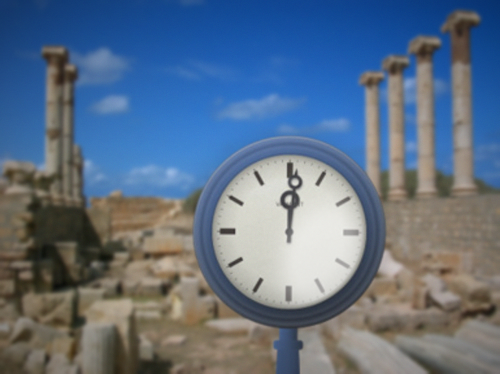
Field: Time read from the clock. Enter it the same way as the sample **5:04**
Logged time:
**12:01**
